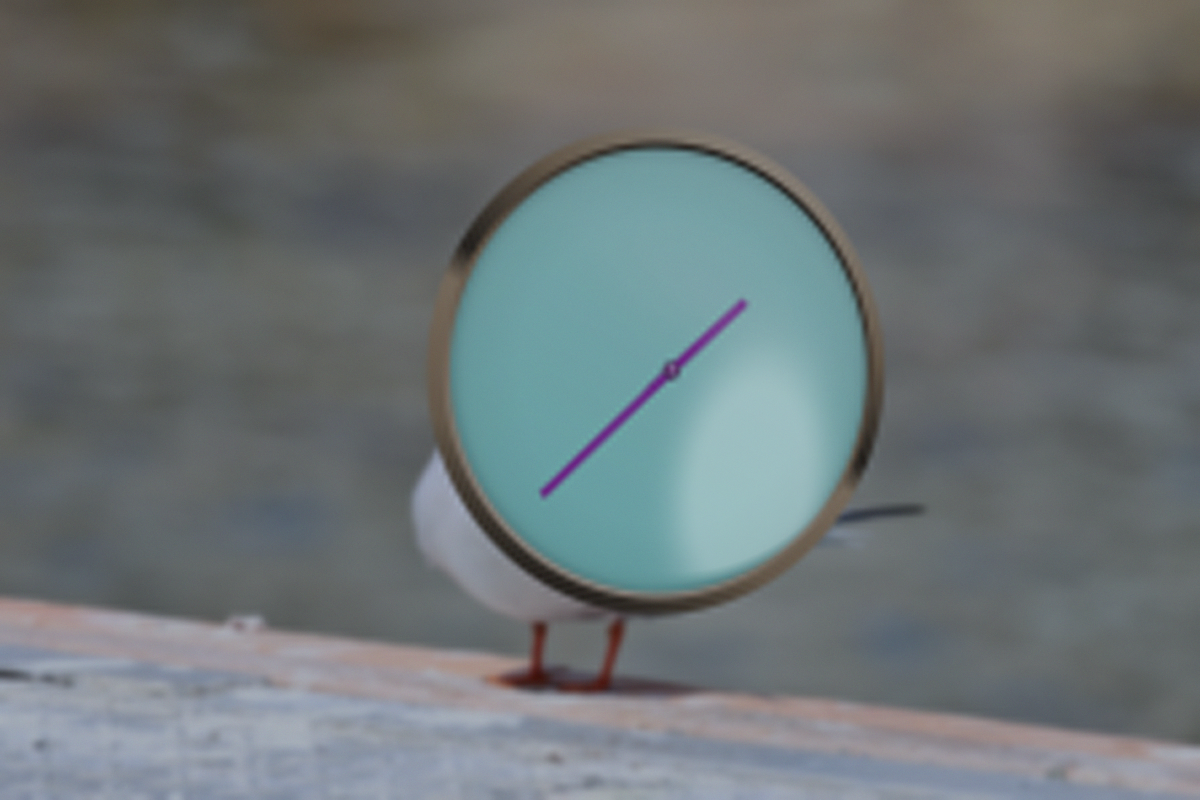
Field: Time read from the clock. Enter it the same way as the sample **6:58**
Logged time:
**1:38**
